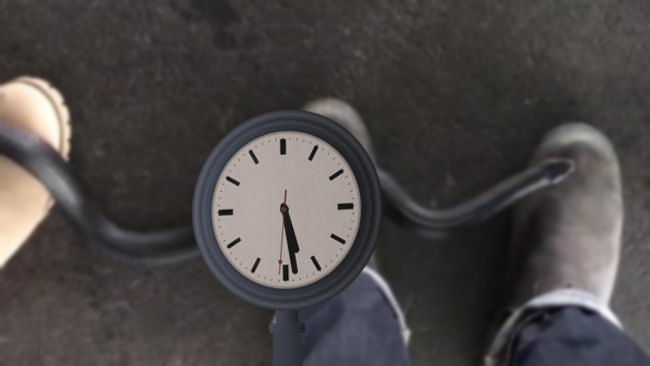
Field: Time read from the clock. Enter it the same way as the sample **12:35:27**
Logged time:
**5:28:31**
